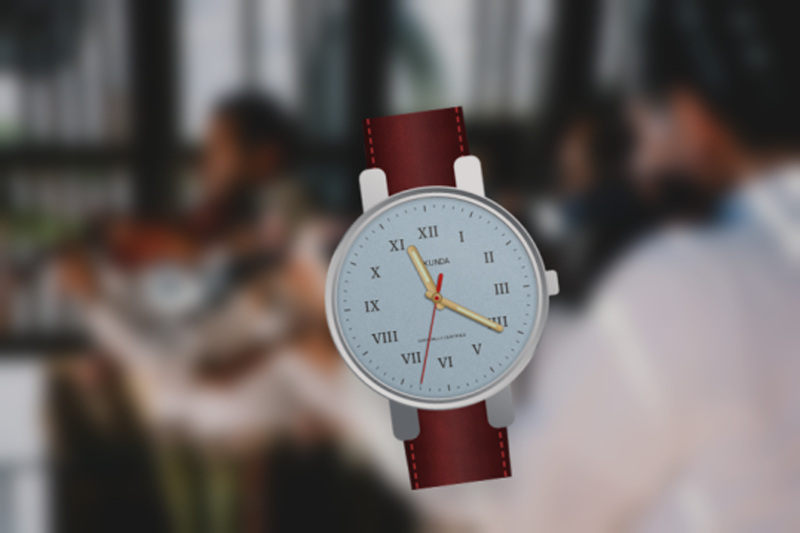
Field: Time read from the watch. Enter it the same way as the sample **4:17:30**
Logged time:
**11:20:33**
